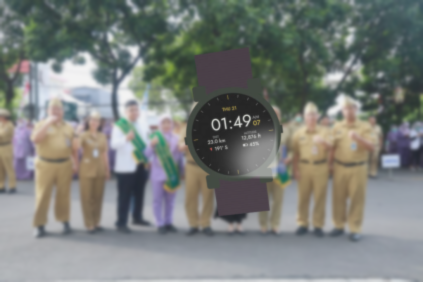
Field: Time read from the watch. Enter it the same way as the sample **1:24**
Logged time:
**1:49**
